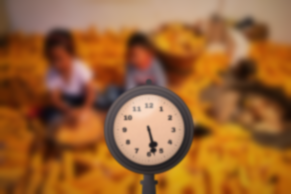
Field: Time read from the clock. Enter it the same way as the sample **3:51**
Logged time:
**5:28**
